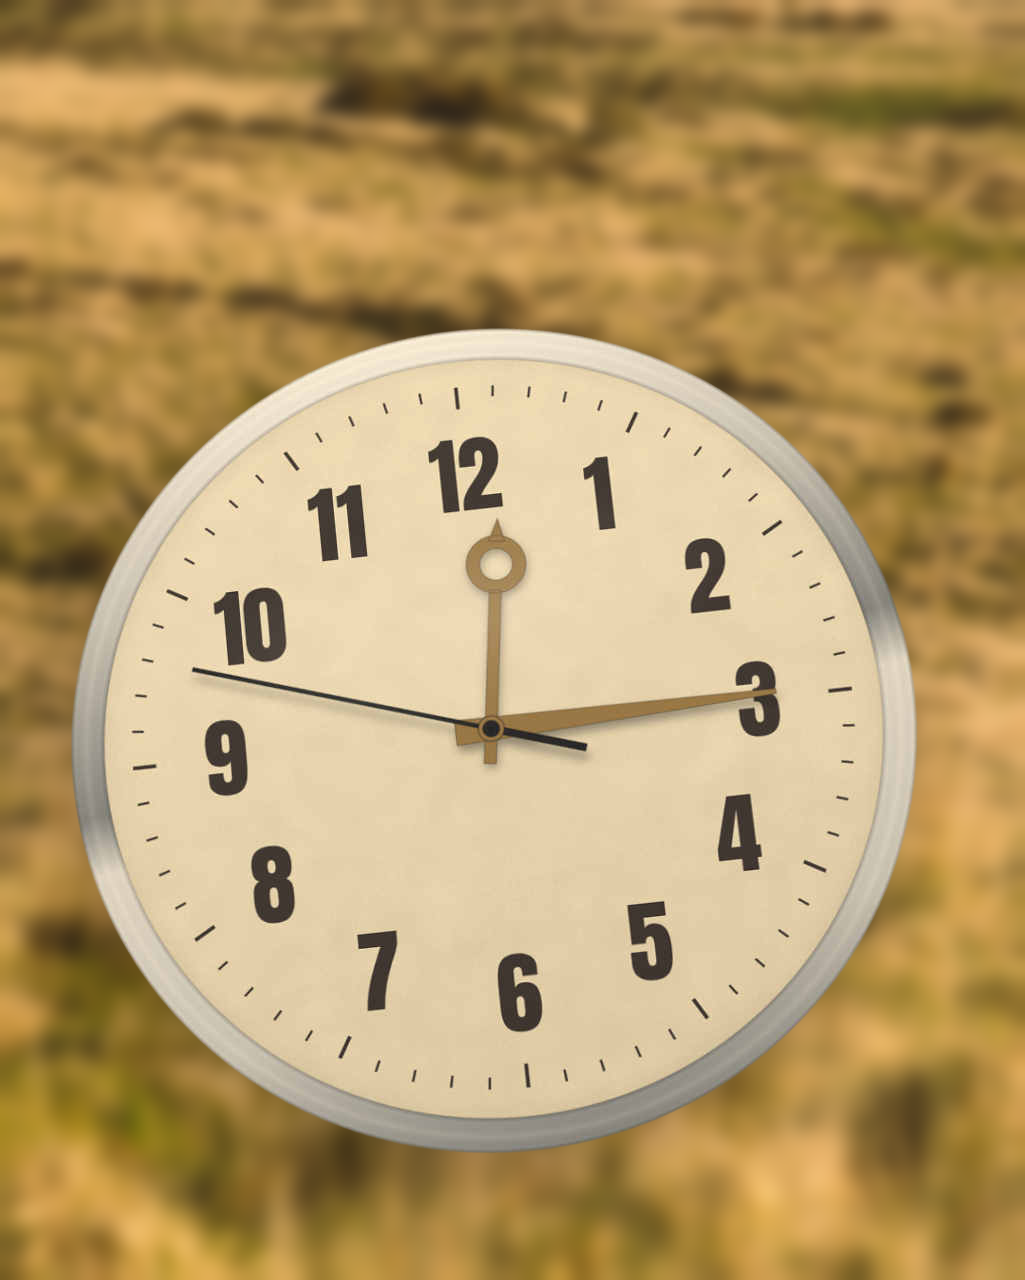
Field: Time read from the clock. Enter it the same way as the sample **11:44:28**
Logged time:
**12:14:48**
